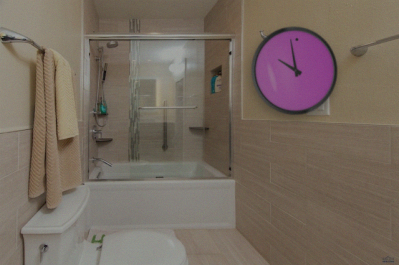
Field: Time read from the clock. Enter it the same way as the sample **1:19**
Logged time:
**9:58**
